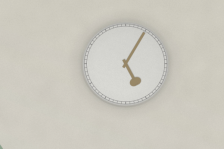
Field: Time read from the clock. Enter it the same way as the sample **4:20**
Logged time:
**5:05**
